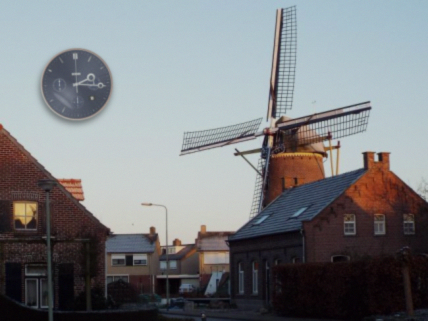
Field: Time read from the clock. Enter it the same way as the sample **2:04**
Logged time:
**2:16**
